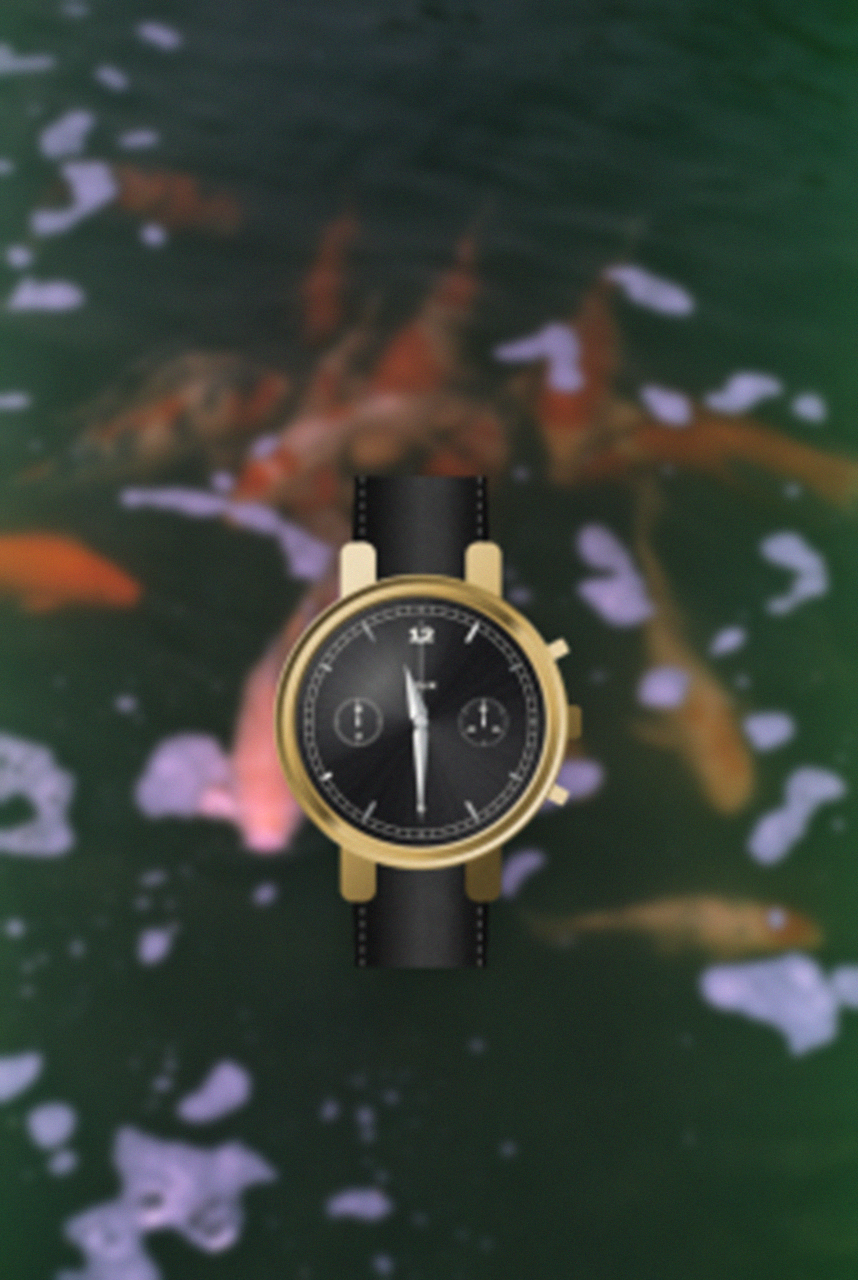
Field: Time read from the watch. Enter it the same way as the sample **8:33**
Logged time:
**11:30**
